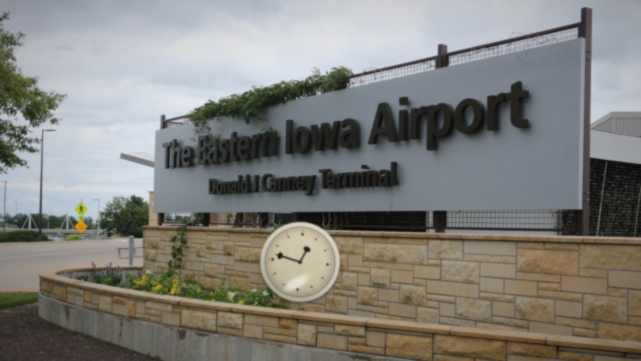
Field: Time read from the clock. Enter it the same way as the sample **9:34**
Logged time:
**12:47**
